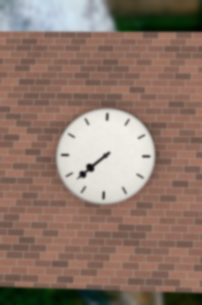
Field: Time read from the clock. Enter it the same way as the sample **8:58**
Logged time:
**7:38**
